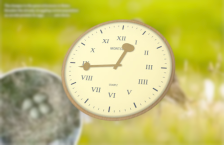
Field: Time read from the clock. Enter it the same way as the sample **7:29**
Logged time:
**12:44**
